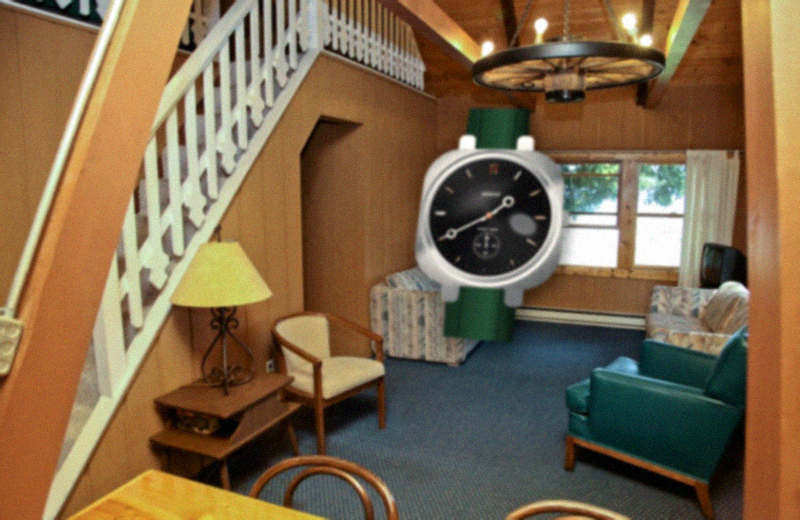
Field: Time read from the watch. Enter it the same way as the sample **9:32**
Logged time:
**1:40**
